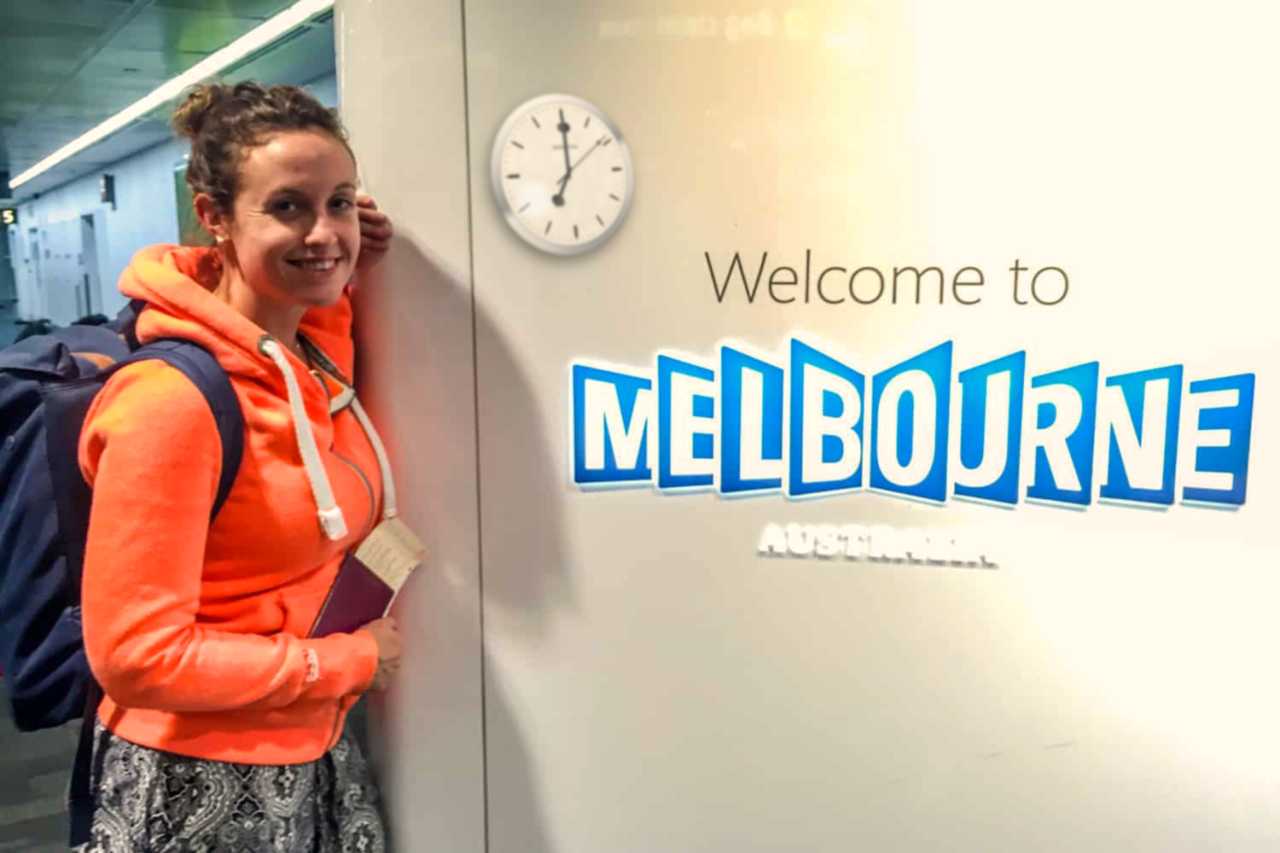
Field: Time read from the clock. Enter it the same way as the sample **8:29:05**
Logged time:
**7:00:09**
